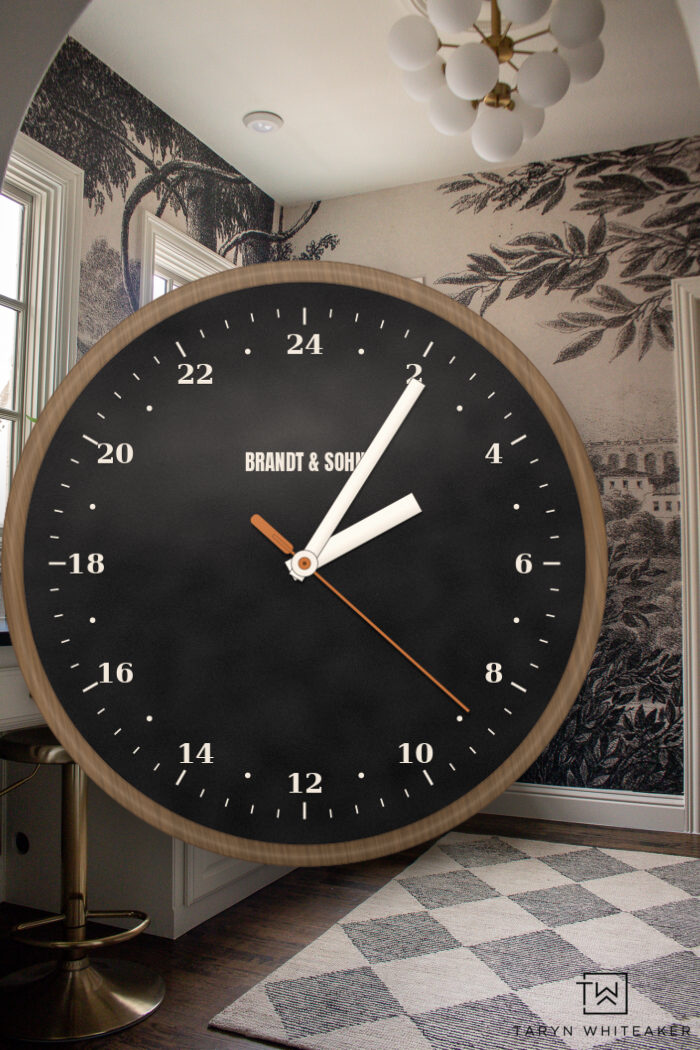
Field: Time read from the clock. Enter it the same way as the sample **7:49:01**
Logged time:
**4:05:22**
